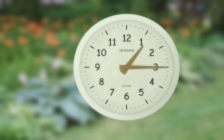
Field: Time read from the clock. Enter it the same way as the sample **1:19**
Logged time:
**1:15**
